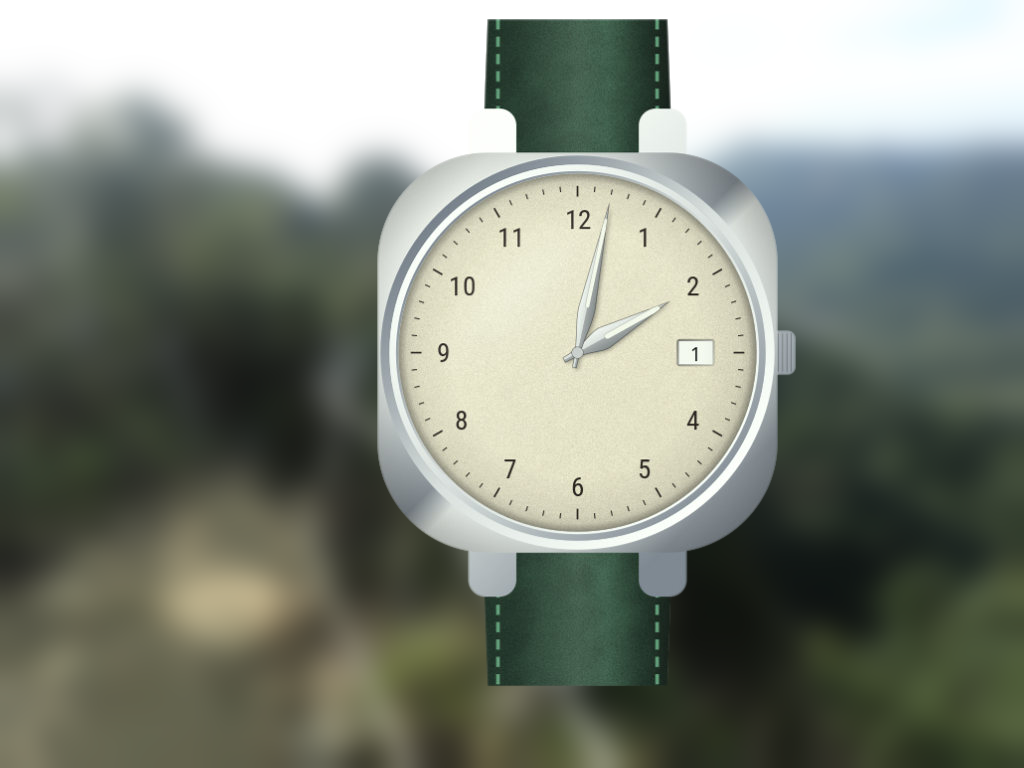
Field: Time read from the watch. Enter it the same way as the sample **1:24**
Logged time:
**2:02**
